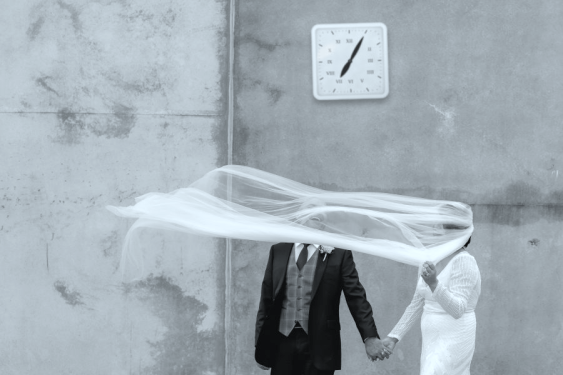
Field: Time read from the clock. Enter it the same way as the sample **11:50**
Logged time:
**7:05**
